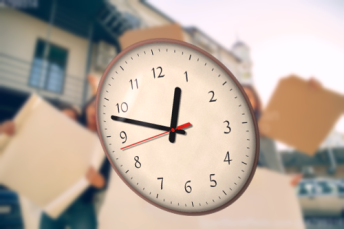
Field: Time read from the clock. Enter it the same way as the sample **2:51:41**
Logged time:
**12:47:43**
